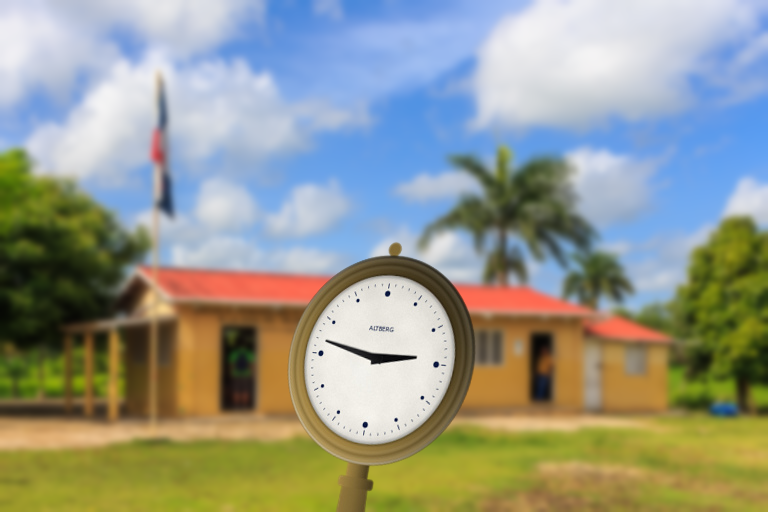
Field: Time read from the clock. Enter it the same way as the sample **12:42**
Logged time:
**2:47**
